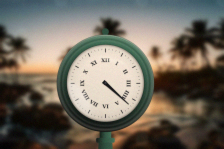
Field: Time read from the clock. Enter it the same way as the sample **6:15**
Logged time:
**4:22**
